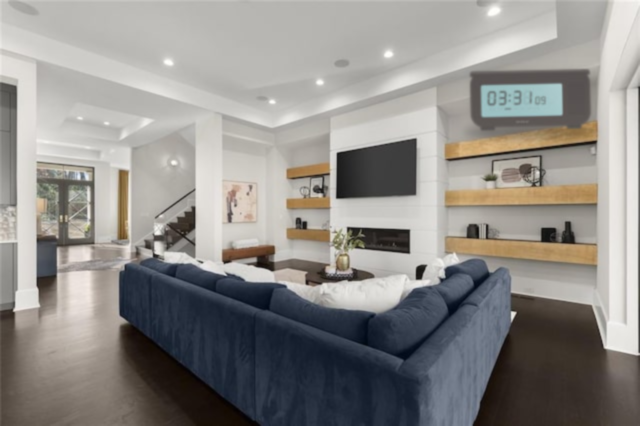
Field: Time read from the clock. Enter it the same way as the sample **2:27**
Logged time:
**3:31**
